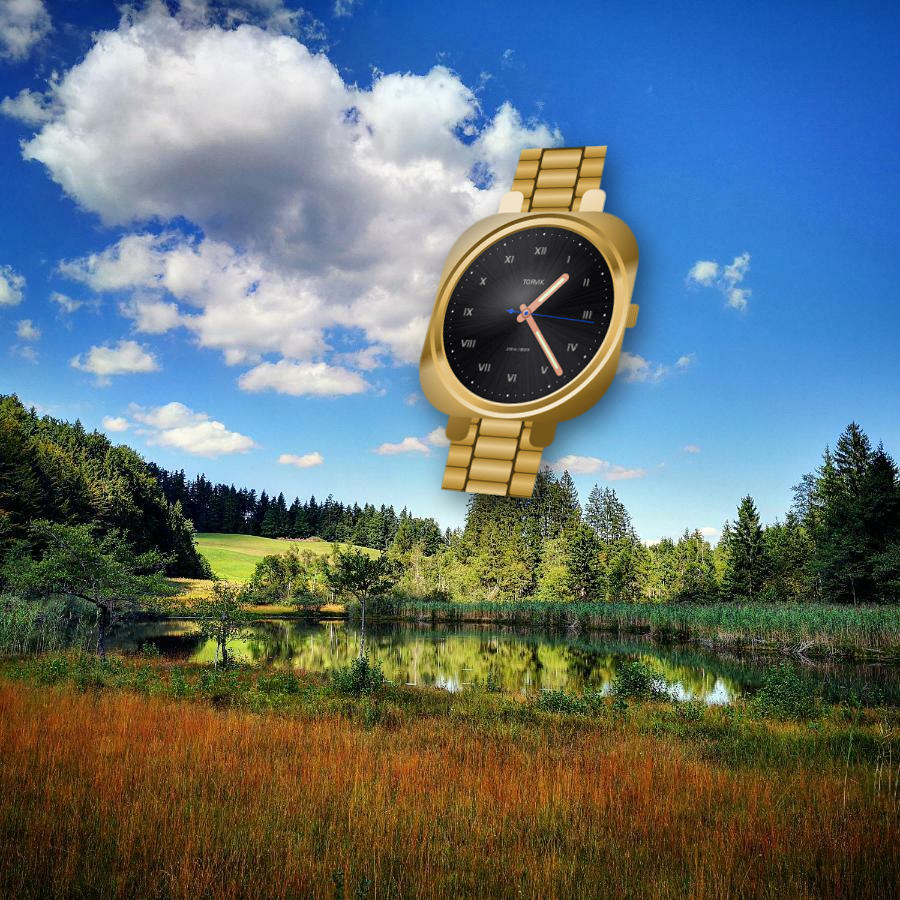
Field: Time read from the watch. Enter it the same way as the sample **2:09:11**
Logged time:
**1:23:16**
